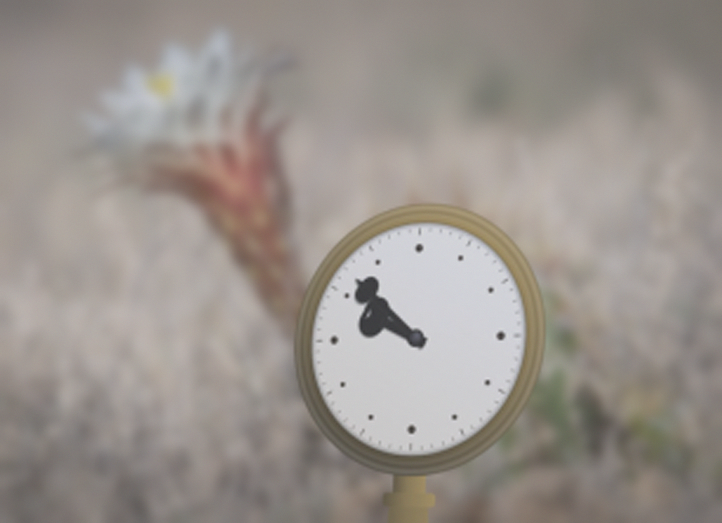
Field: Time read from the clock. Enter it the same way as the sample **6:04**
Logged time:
**9:52**
